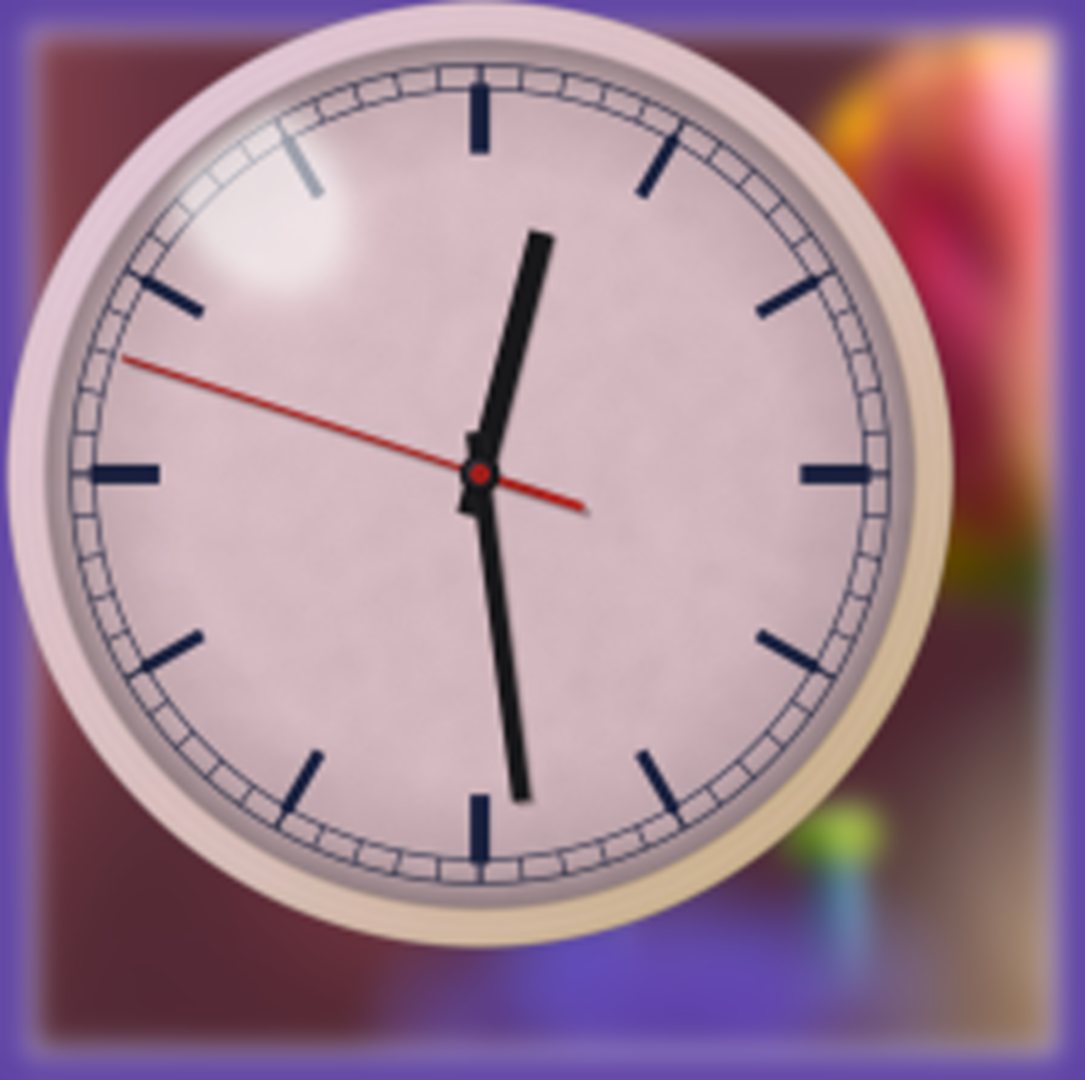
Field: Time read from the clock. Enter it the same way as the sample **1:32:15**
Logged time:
**12:28:48**
